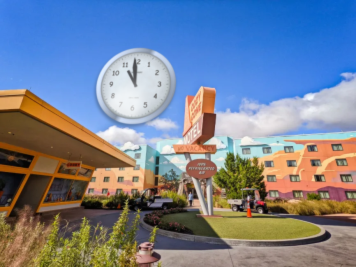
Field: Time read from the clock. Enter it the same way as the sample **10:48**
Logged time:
**10:59**
